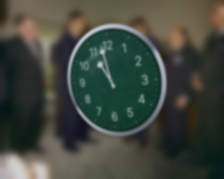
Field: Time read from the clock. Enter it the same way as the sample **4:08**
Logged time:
**10:58**
